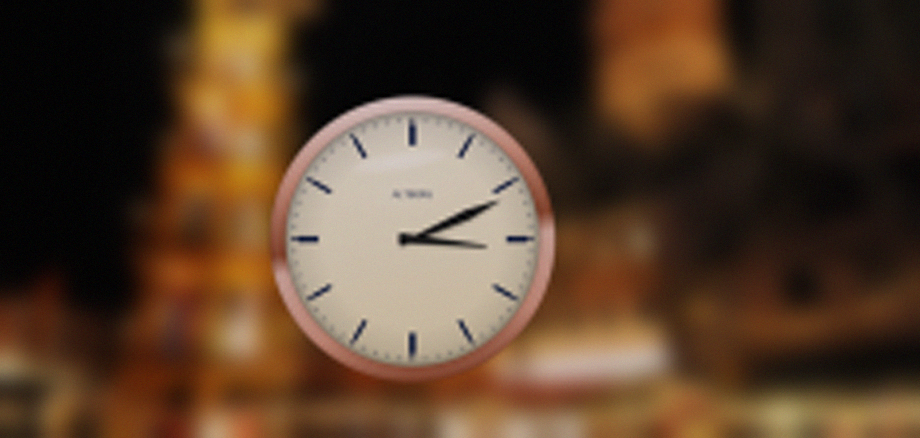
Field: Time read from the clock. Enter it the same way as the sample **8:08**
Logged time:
**3:11**
